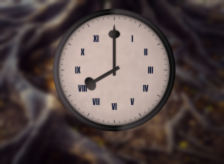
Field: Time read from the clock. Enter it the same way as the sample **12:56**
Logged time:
**8:00**
